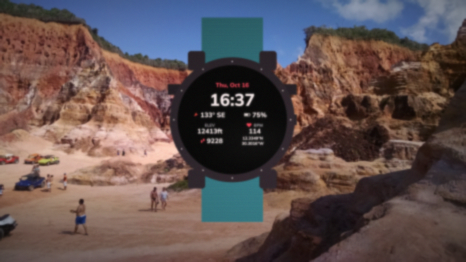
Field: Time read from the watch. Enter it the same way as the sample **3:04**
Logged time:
**16:37**
